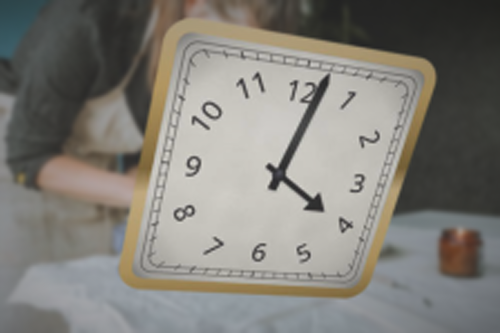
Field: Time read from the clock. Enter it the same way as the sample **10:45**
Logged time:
**4:02**
